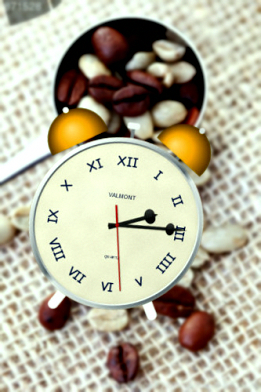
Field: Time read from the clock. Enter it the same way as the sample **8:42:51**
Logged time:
**2:14:28**
